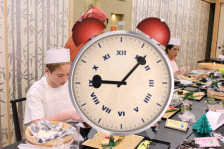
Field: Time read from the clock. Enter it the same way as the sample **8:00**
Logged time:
**9:07**
